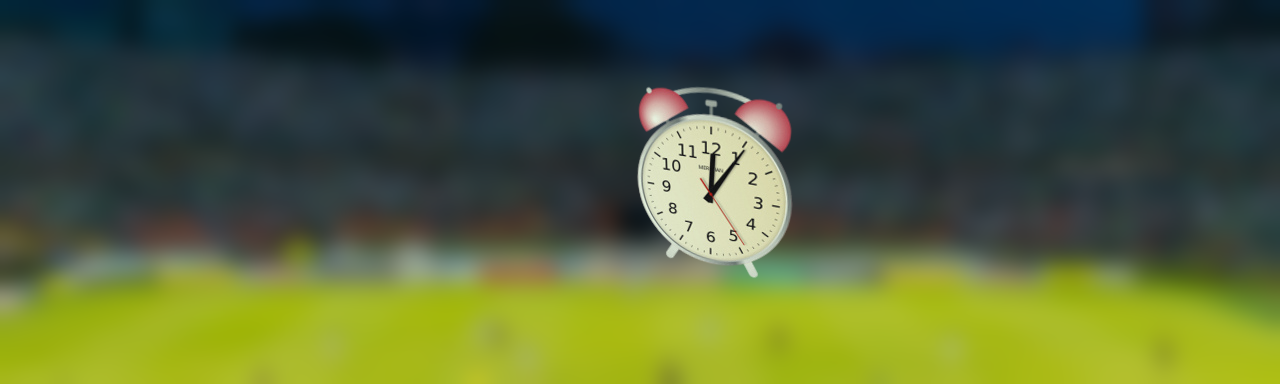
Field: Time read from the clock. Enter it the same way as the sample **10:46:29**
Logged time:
**12:05:24**
